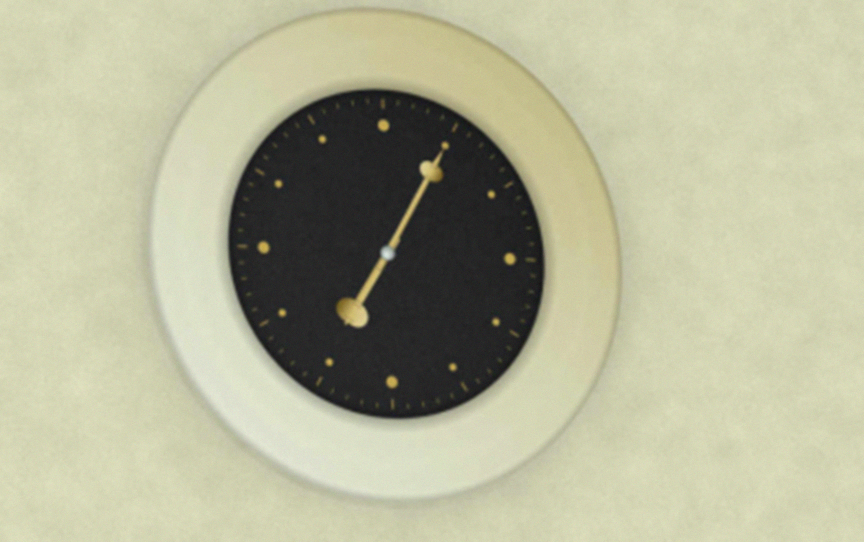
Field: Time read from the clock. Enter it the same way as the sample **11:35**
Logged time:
**7:05**
